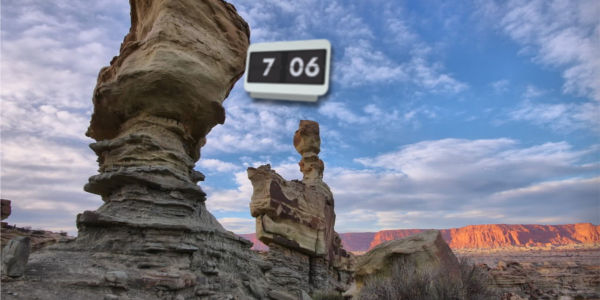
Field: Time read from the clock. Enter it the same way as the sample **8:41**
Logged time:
**7:06**
